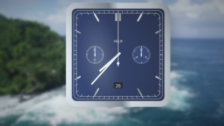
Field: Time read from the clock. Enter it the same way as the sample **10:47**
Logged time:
**7:37**
